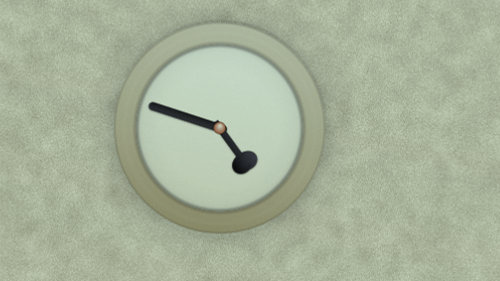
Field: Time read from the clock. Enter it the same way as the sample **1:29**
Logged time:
**4:48**
